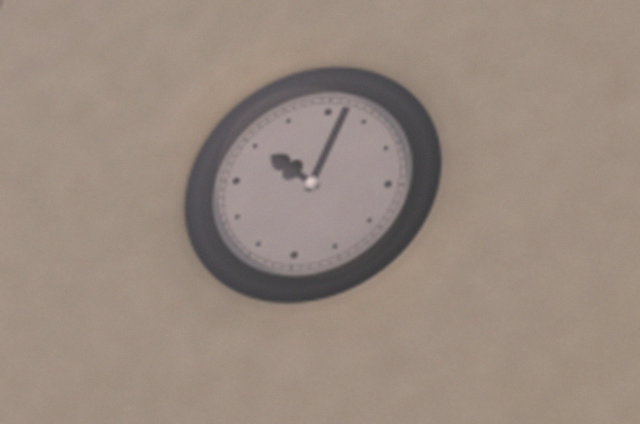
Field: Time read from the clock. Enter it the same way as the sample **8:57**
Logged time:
**10:02**
